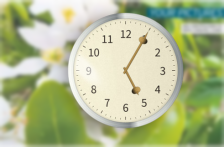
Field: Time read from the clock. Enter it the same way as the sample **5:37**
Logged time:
**5:05**
